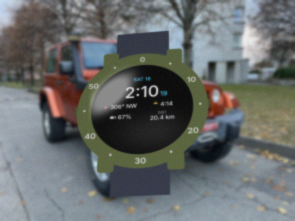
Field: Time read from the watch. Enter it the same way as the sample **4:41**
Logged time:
**2:10**
